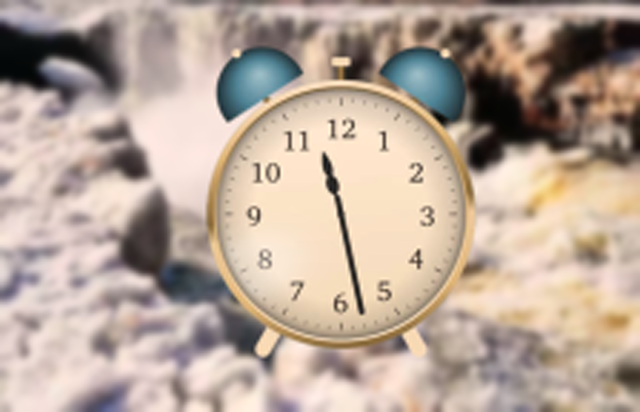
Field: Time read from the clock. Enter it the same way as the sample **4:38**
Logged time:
**11:28**
